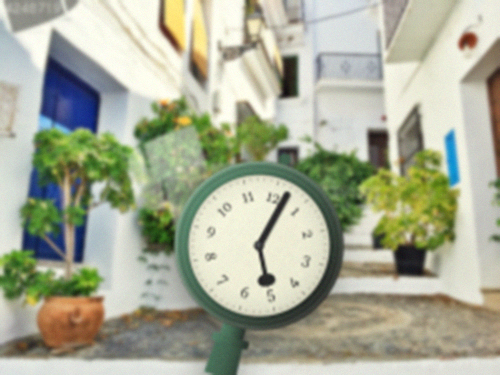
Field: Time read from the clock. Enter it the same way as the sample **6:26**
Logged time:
**5:02**
